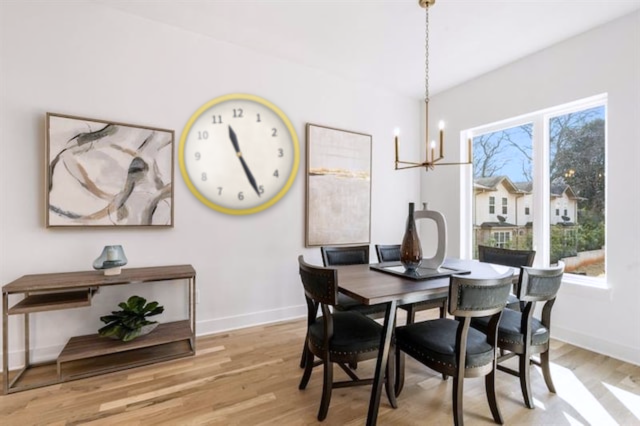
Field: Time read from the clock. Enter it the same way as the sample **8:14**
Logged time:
**11:26**
